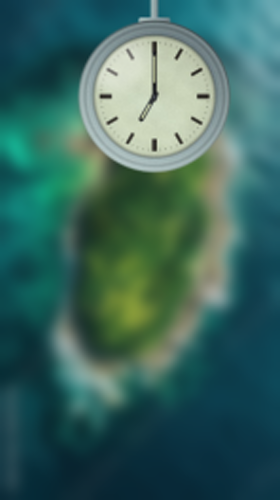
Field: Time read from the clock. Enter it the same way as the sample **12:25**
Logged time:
**7:00**
